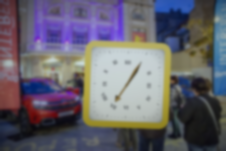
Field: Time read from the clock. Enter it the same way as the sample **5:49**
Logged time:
**7:05**
